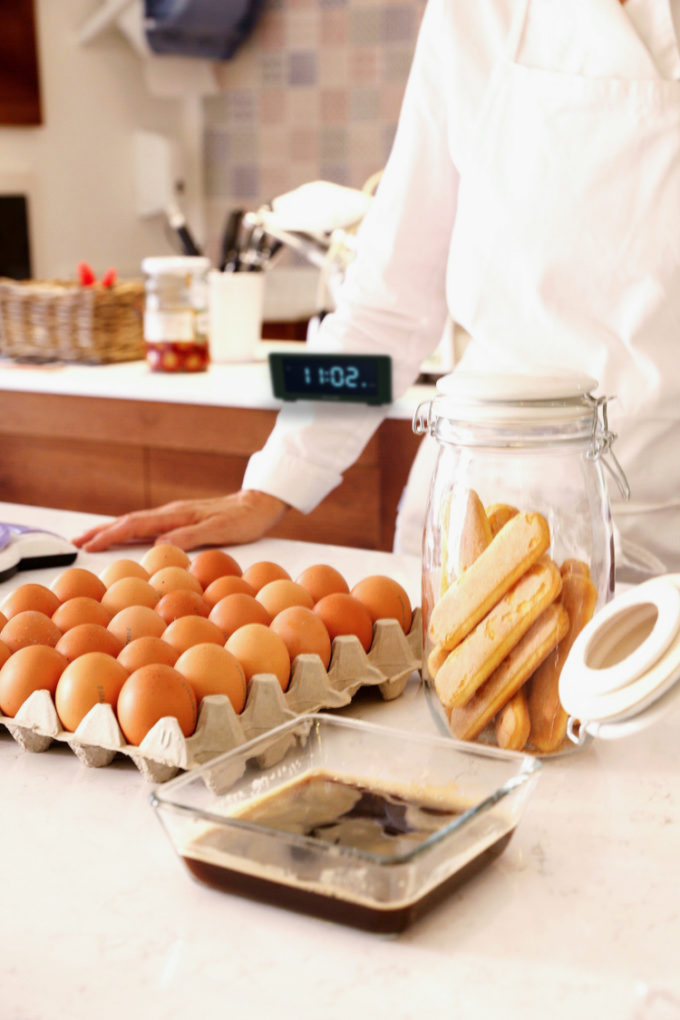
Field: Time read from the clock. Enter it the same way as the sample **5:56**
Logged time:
**11:02**
